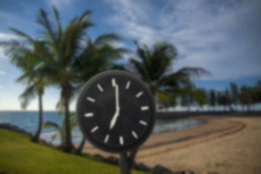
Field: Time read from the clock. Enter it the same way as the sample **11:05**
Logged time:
**7:01**
